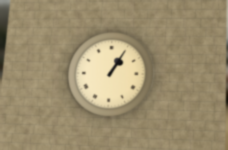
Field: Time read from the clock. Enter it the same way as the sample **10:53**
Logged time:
**1:05**
